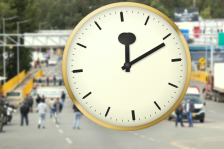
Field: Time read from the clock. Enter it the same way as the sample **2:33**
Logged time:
**12:11**
